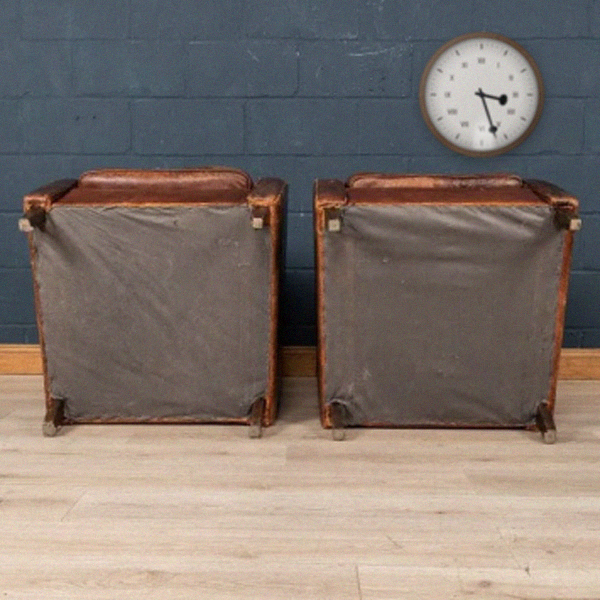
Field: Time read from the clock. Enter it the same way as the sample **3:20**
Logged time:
**3:27**
